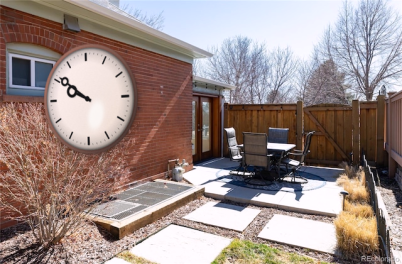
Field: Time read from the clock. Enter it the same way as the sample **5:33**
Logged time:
**9:51**
